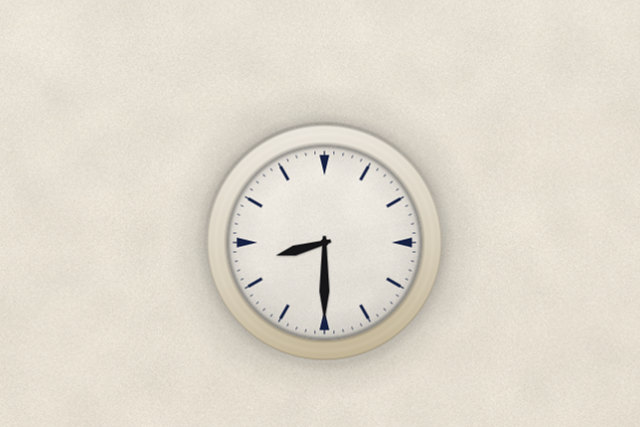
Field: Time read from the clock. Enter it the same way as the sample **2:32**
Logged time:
**8:30**
